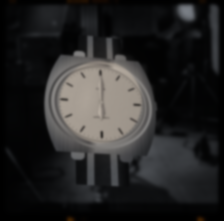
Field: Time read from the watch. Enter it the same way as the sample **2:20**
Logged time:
**6:00**
